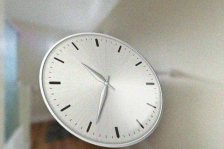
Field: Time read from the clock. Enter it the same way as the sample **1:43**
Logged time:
**10:34**
